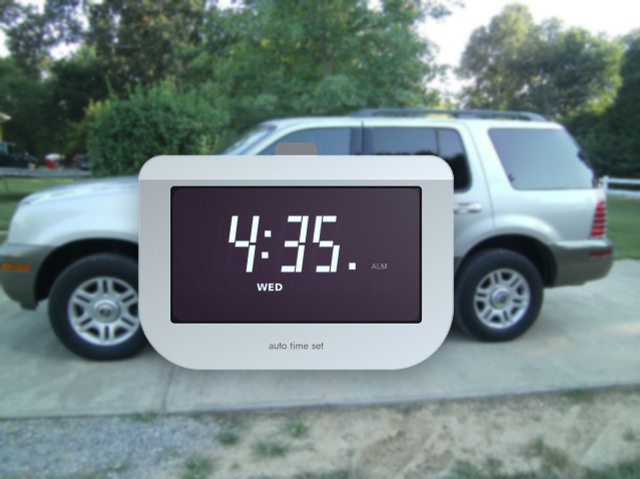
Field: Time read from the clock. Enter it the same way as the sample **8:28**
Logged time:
**4:35**
